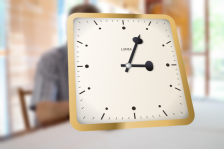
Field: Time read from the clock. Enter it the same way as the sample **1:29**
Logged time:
**3:04**
